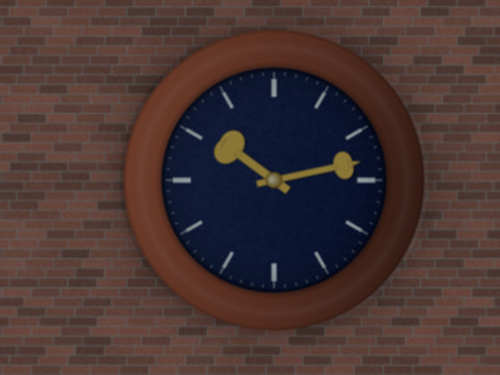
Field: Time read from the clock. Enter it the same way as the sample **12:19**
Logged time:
**10:13**
